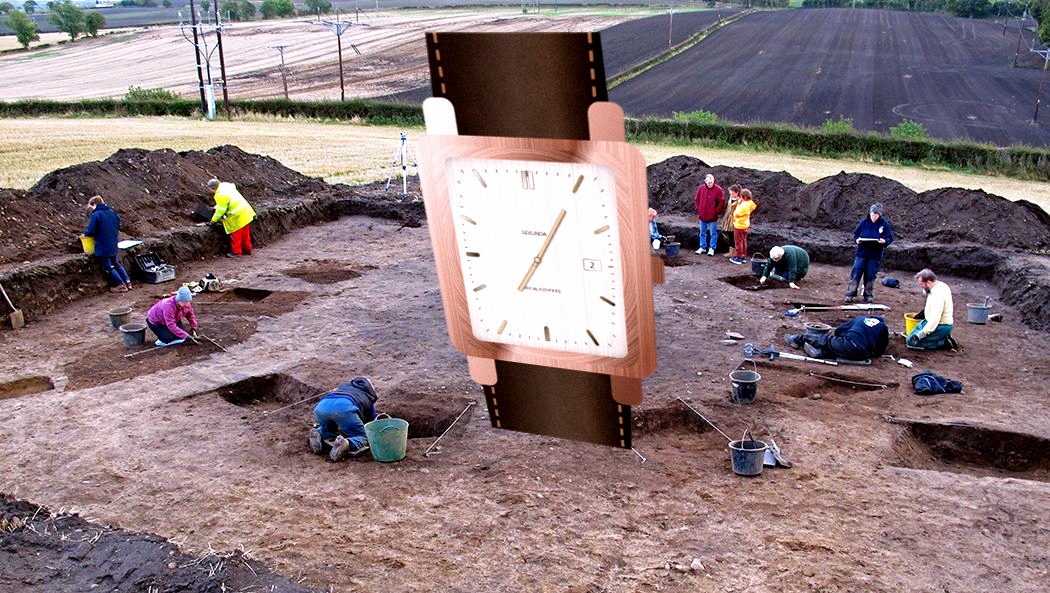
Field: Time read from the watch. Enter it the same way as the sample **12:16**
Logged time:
**7:05**
